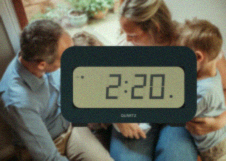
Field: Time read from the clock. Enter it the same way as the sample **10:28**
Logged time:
**2:20**
